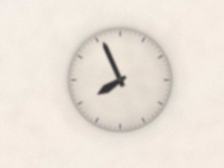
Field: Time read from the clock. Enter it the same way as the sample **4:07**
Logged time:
**7:56**
